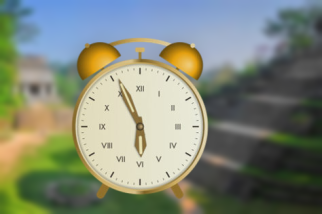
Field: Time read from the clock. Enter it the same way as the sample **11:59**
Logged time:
**5:56**
